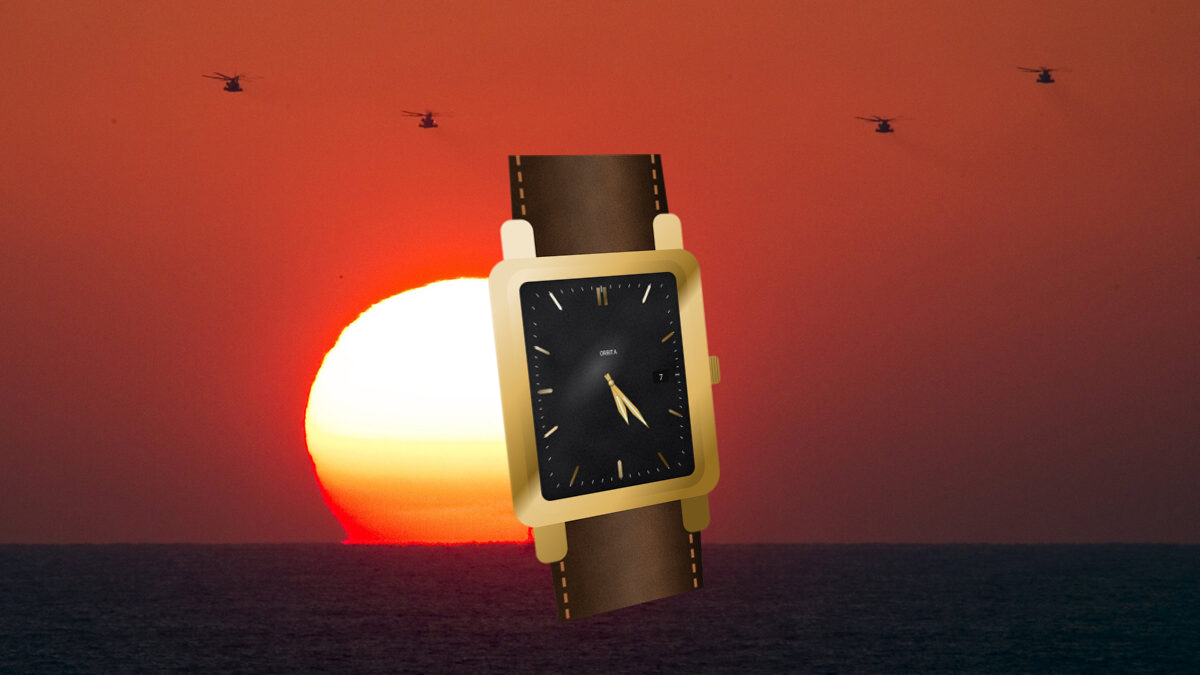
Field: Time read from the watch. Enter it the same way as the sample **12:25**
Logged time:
**5:24**
